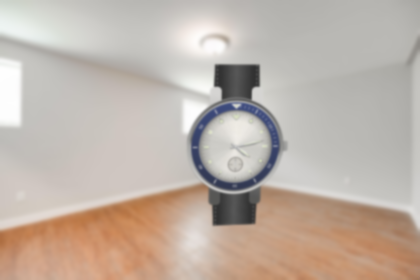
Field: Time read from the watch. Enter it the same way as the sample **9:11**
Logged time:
**4:13**
